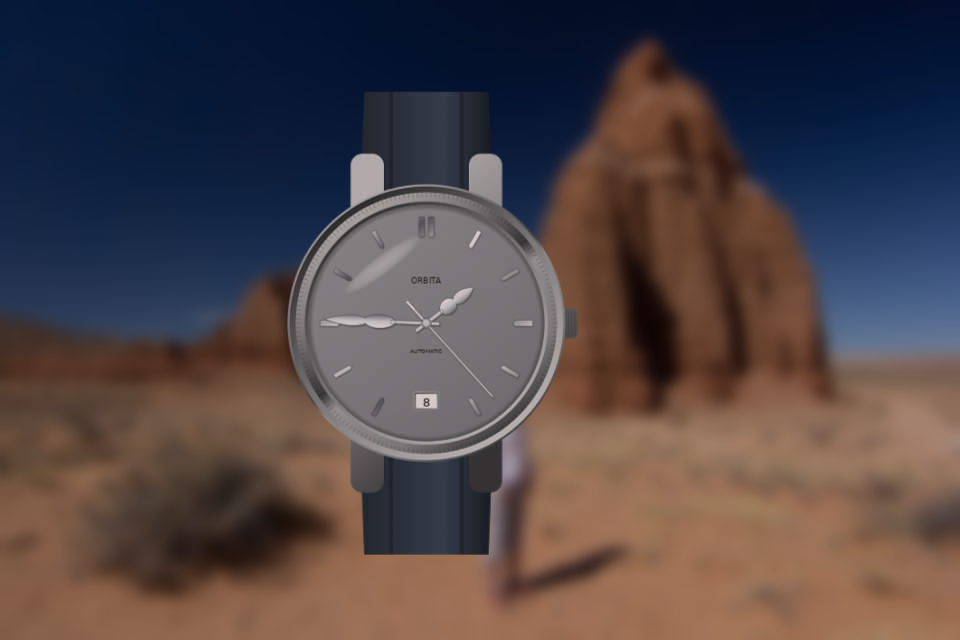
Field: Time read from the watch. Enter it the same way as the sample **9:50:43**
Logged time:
**1:45:23**
